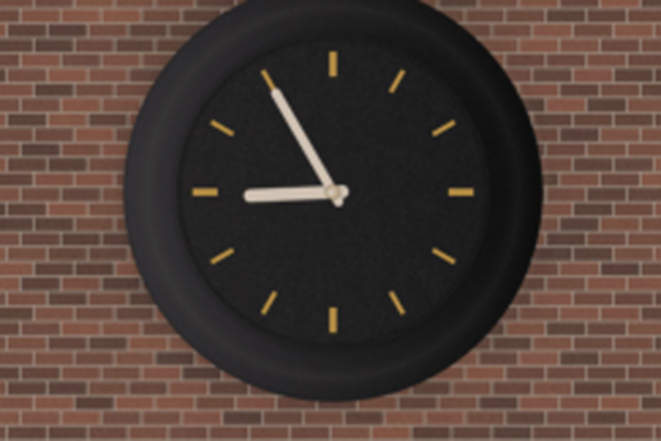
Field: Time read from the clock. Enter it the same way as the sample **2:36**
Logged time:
**8:55**
